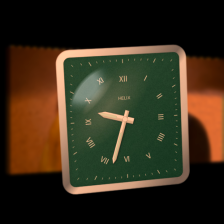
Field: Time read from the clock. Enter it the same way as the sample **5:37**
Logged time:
**9:33**
